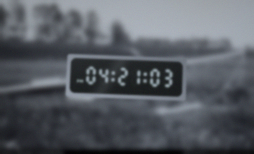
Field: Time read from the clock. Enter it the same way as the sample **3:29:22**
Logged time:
**4:21:03**
